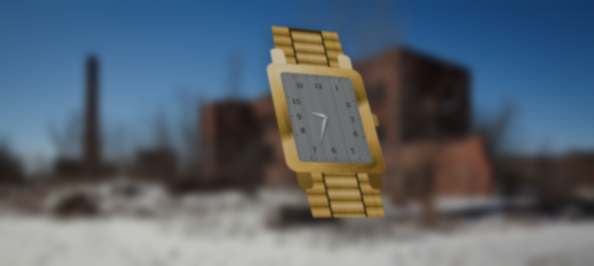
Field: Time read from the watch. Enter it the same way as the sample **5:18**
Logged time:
**9:34**
